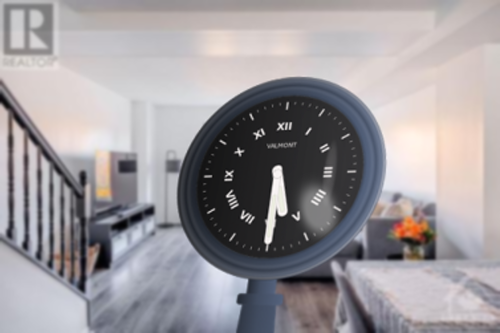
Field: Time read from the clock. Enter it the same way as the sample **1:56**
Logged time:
**5:30**
